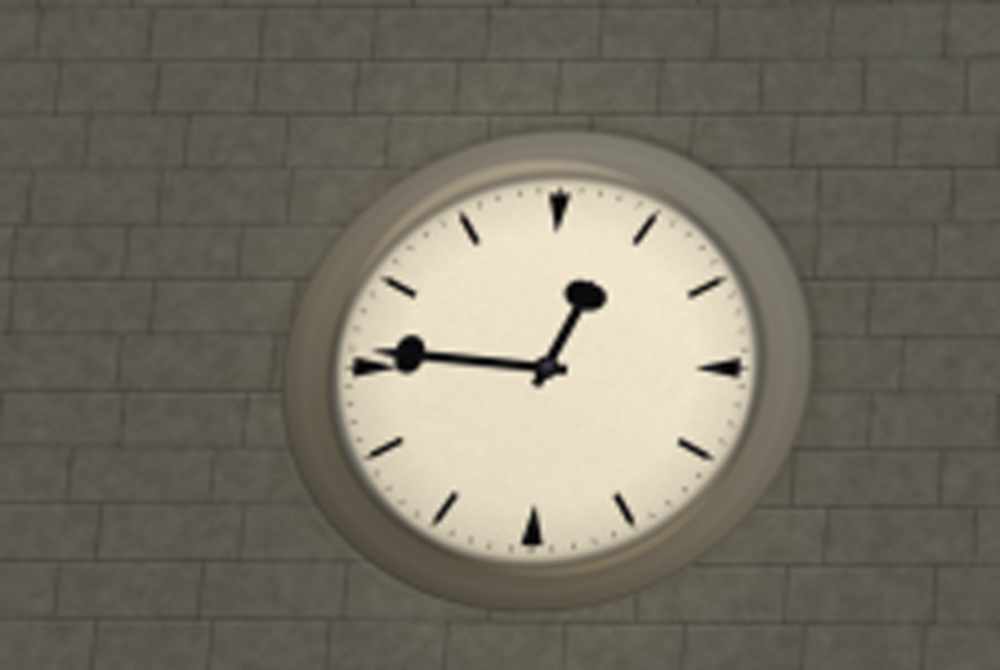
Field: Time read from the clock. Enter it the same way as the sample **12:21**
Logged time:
**12:46**
